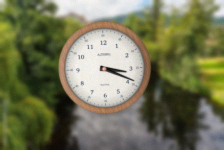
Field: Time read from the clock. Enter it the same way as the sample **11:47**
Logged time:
**3:19**
